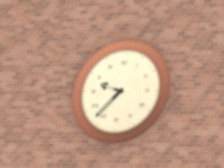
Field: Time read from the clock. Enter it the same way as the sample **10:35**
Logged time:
**9:37**
